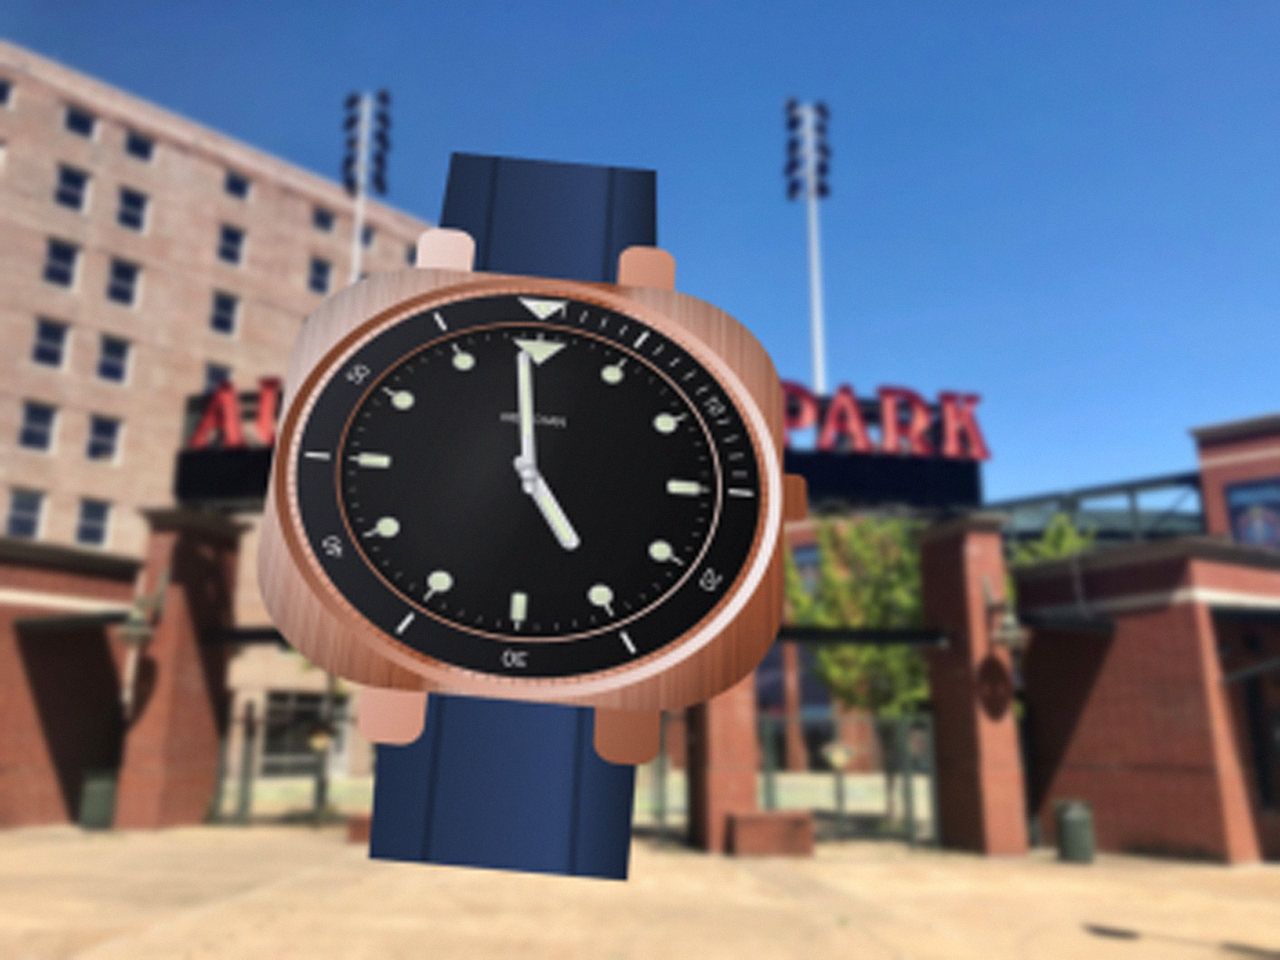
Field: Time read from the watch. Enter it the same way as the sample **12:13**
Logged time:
**4:59**
